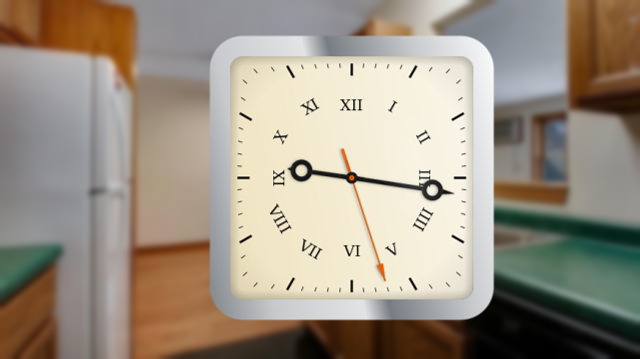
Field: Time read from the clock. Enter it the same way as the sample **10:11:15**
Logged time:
**9:16:27**
